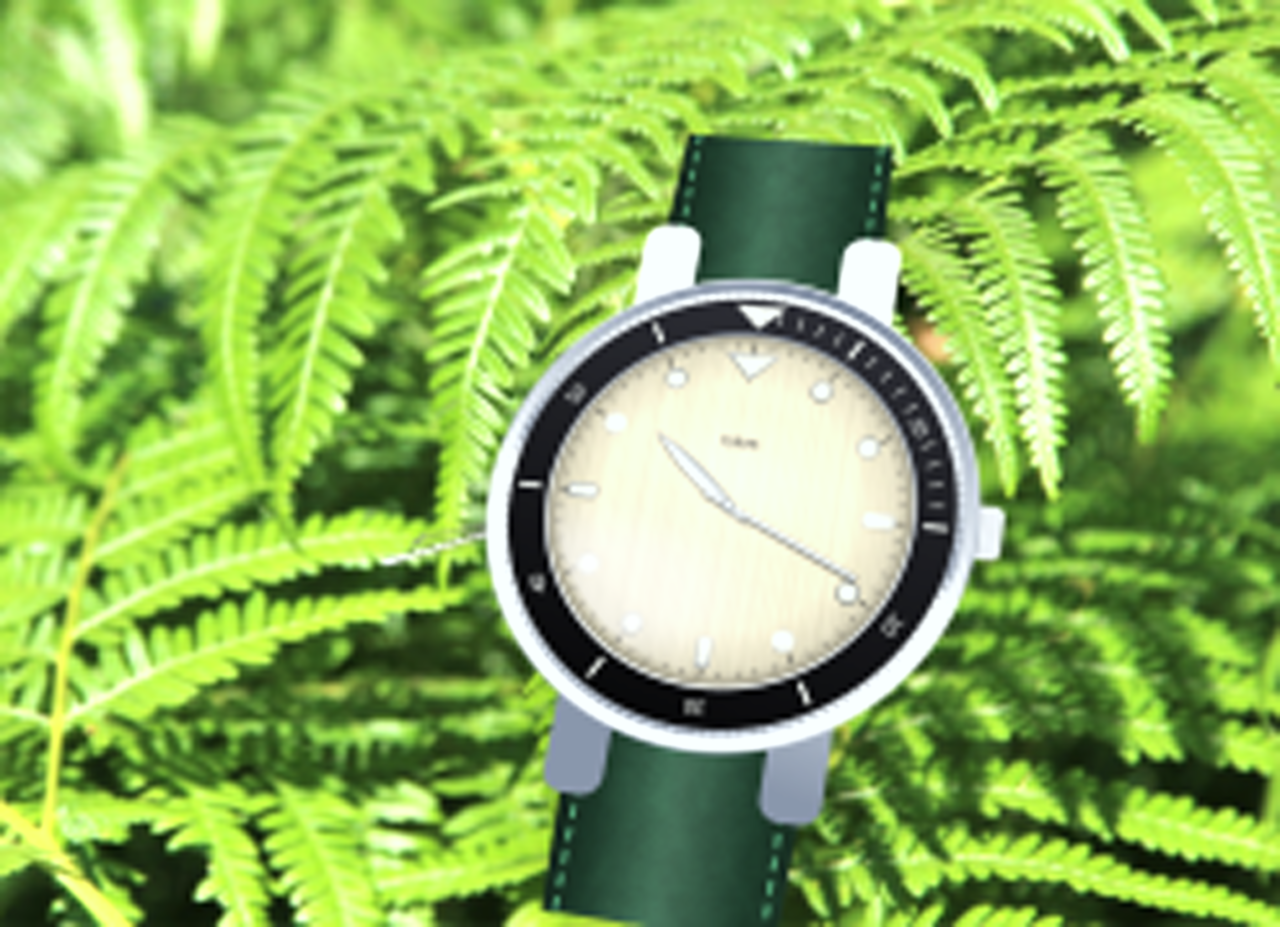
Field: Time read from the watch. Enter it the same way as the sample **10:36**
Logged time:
**10:19**
